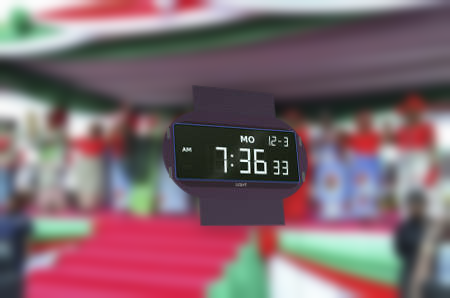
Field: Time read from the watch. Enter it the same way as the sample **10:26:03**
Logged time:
**7:36:33**
